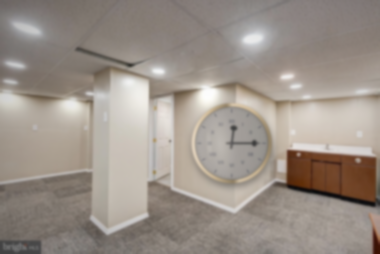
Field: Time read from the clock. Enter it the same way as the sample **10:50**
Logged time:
**12:15**
